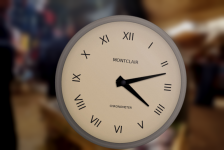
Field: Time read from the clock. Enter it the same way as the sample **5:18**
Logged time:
**4:12**
